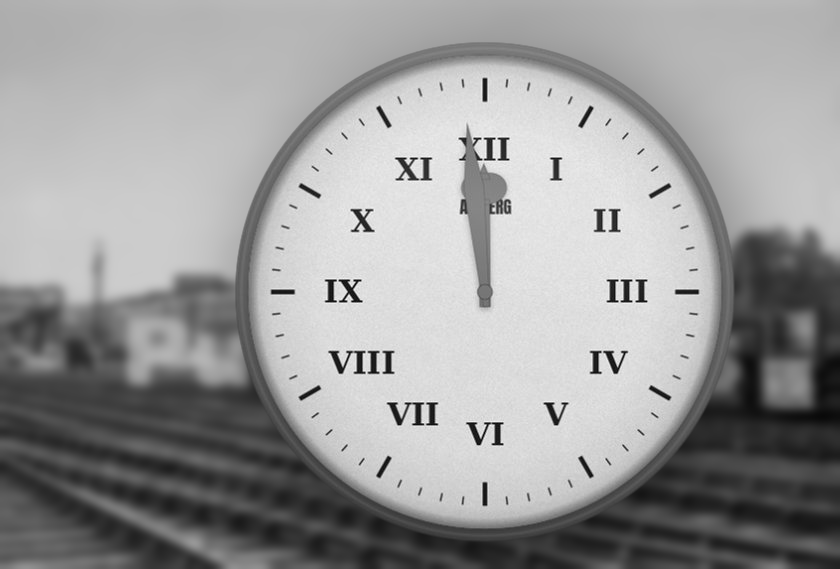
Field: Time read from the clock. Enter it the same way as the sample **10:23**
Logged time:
**11:59**
